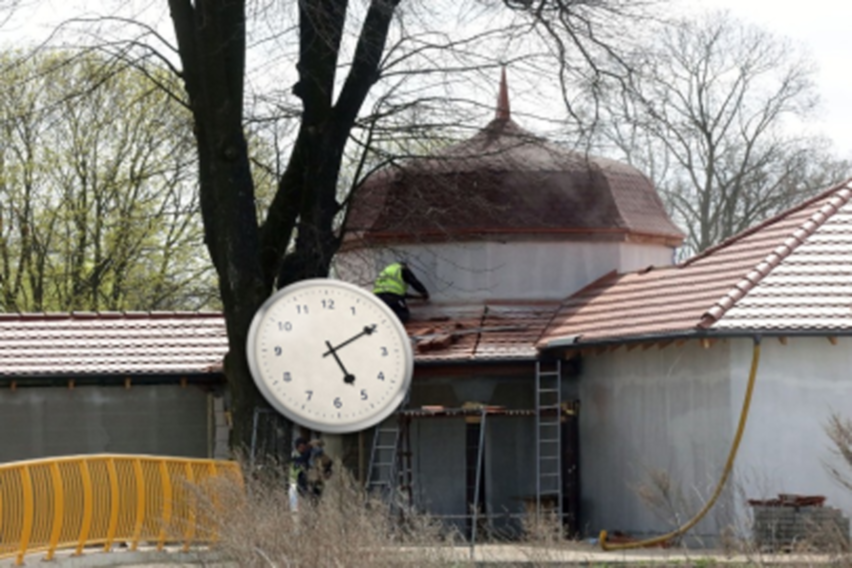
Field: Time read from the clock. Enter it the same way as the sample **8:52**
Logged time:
**5:10**
